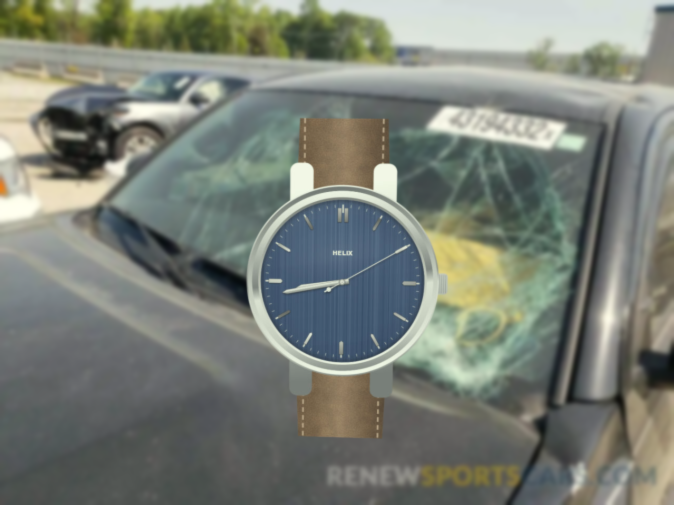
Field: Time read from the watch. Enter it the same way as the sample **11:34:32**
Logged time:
**8:43:10**
